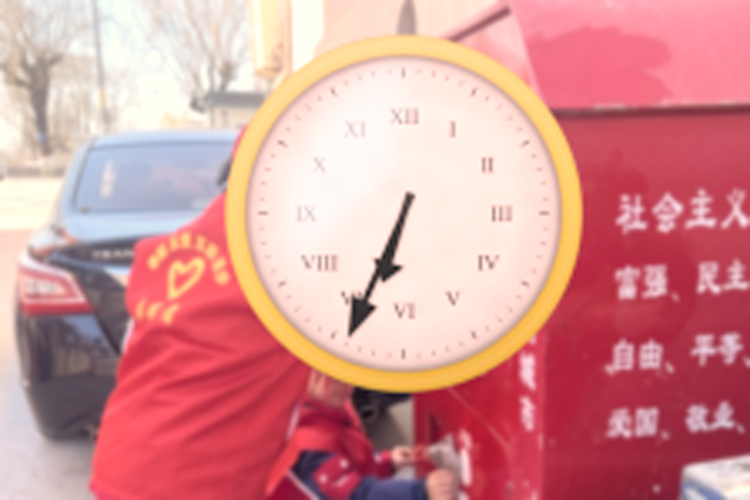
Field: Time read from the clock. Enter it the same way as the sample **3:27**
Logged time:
**6:34**
